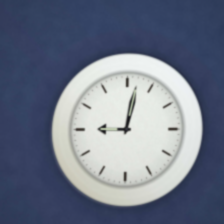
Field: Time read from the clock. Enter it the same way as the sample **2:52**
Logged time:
**9:02**
